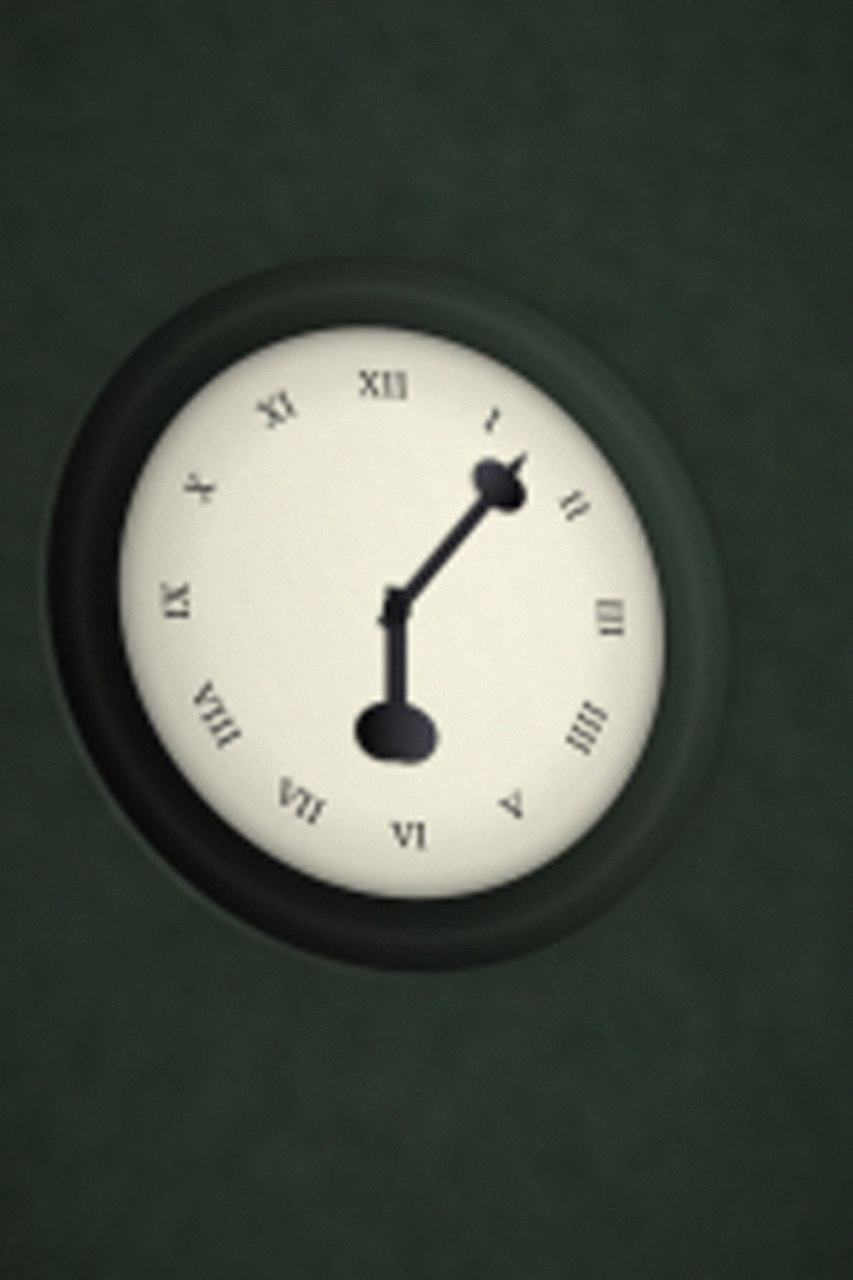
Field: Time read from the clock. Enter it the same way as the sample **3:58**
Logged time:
**6:07**
